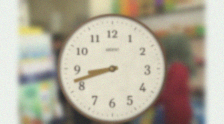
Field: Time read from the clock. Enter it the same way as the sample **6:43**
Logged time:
**8:42**
